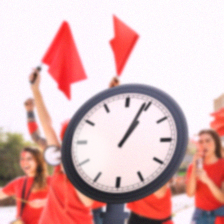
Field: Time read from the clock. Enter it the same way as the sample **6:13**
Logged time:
**1:04**
